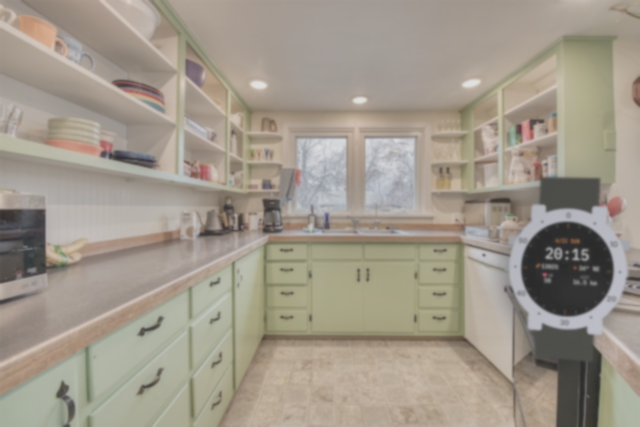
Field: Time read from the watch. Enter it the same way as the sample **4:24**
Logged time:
**20:15**
